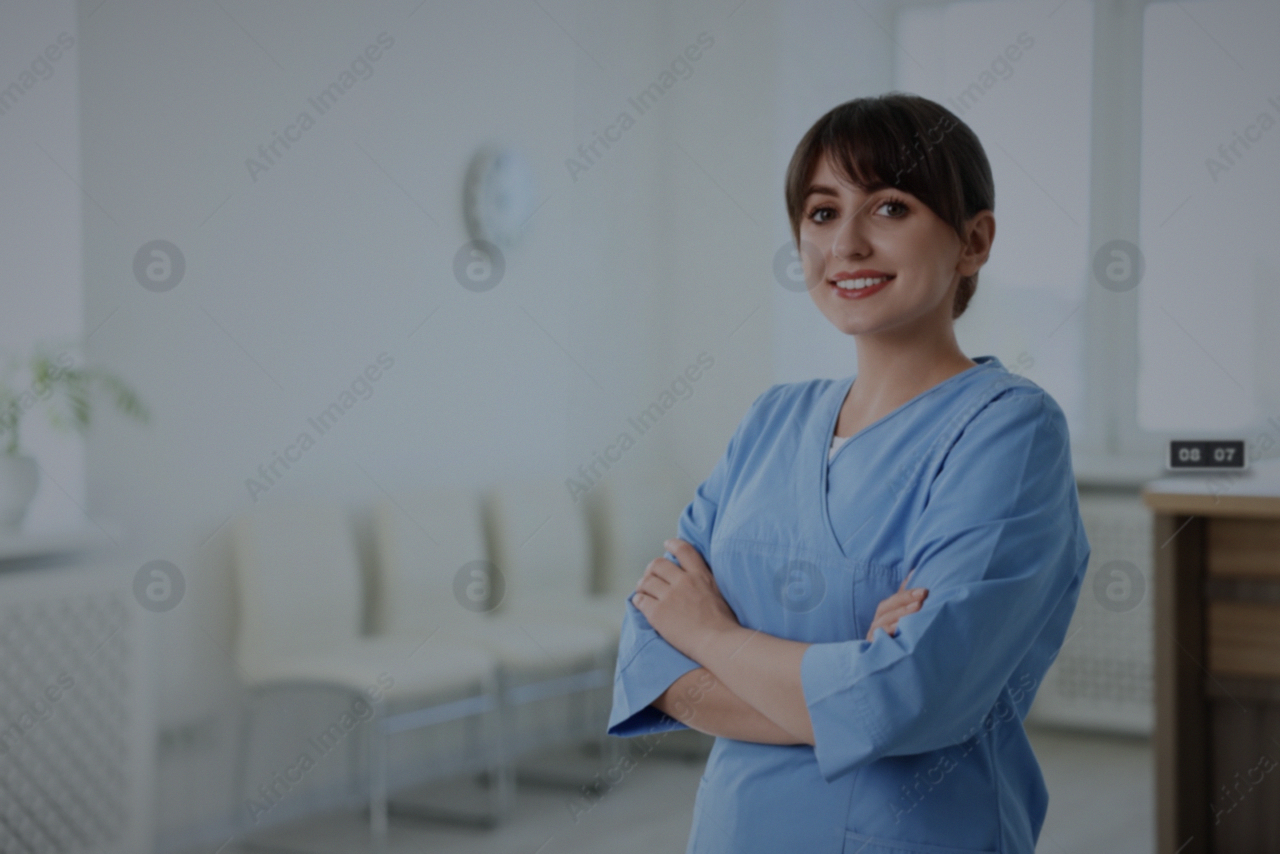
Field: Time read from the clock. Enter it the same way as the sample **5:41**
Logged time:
**8:07**
